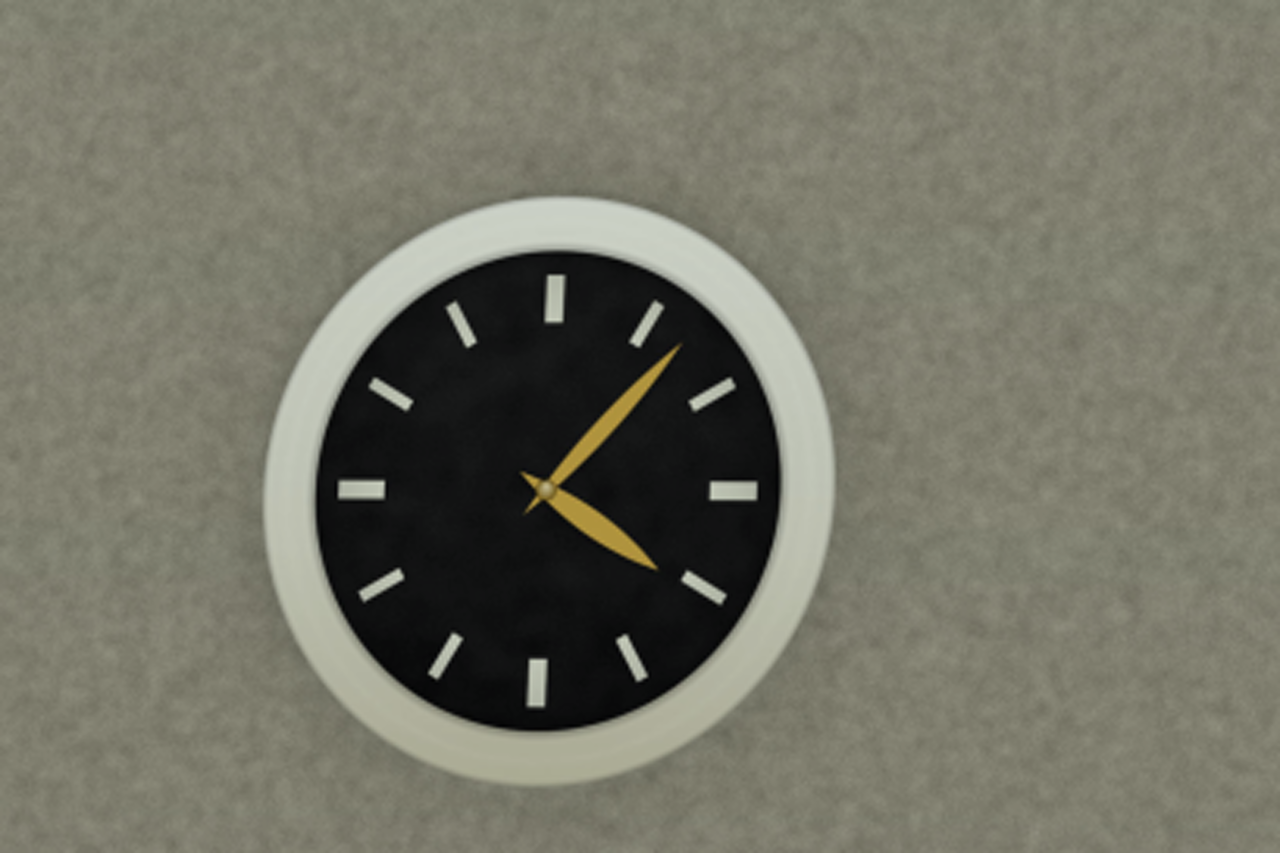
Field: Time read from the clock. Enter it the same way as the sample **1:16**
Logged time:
**4:07**
